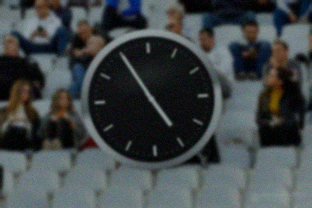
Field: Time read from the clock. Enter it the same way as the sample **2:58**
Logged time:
**4:55**
